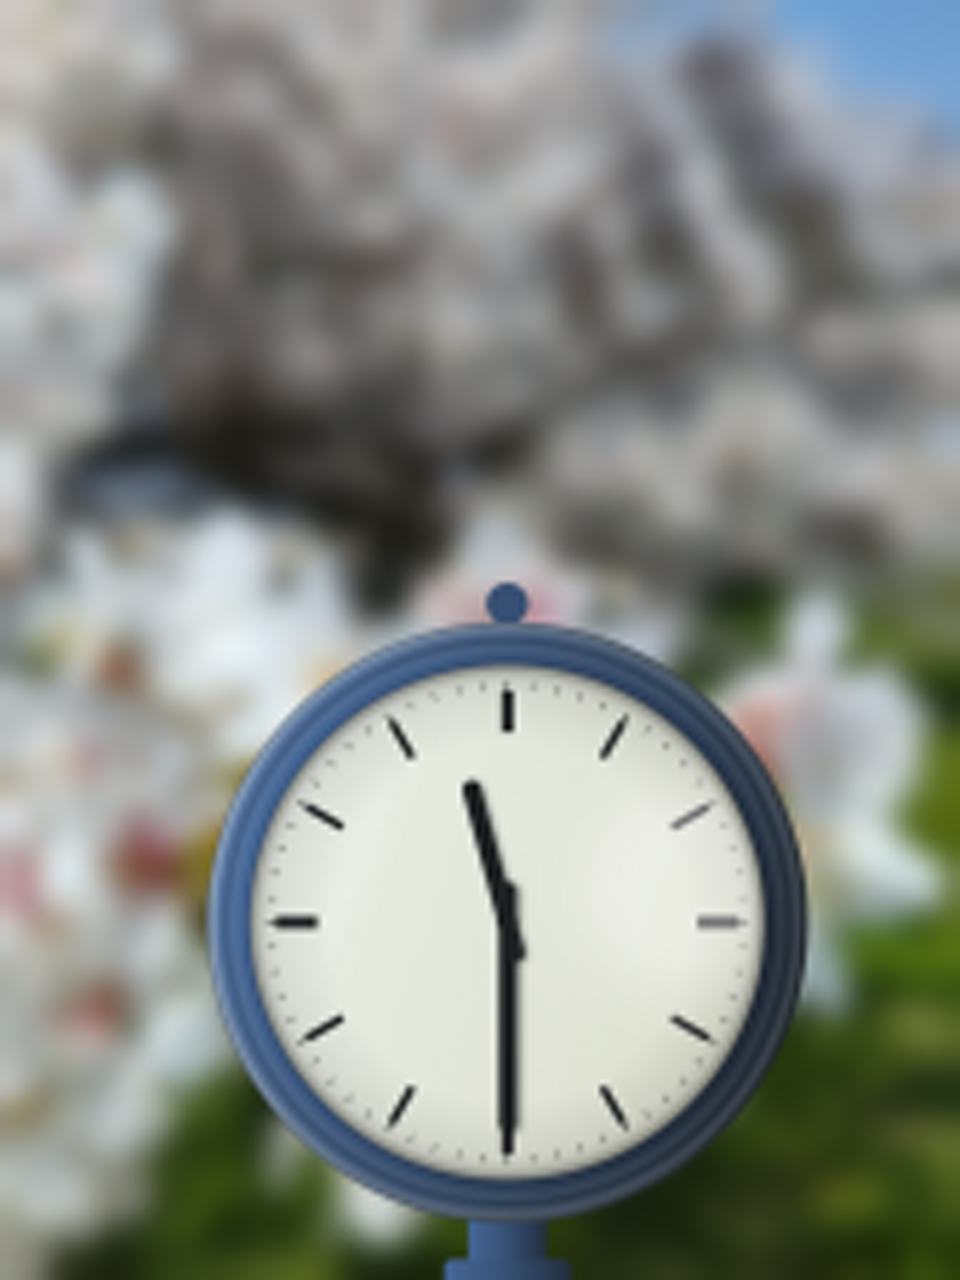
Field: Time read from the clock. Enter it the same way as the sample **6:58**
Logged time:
**11:30**
